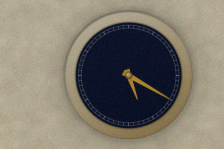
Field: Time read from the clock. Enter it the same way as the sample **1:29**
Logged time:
**5:20**
